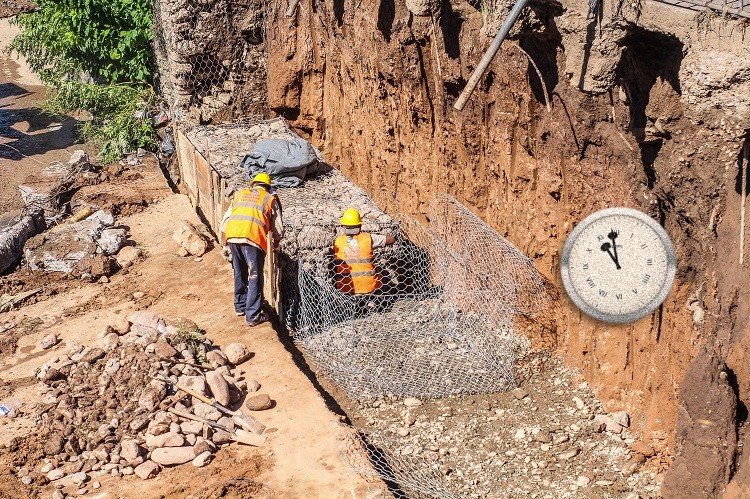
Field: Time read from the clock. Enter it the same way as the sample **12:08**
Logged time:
**10:59**
